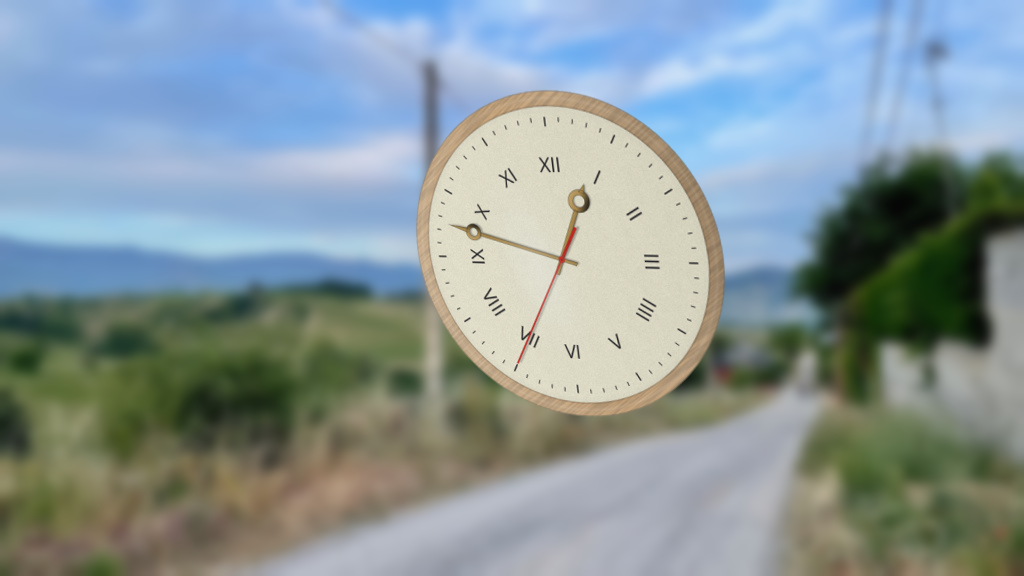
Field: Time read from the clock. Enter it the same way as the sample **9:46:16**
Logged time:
**12:47:35**
